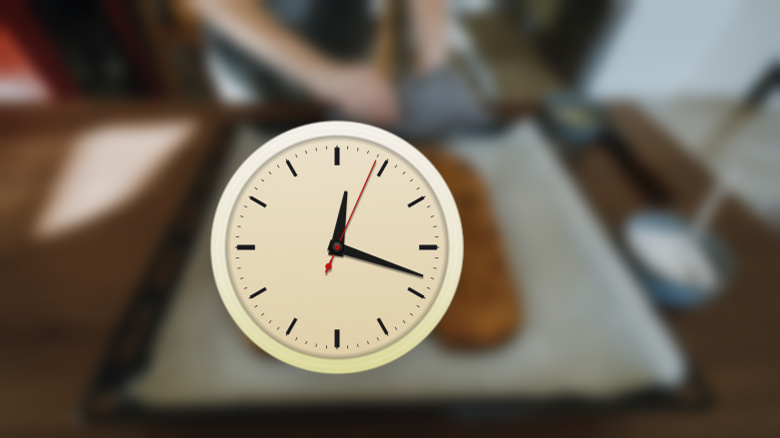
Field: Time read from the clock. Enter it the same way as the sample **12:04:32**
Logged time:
**12:18:04**
